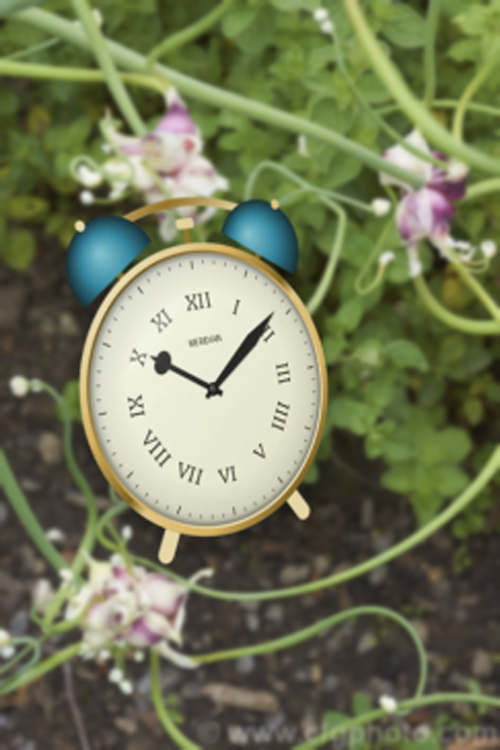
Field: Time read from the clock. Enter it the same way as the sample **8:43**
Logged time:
**10:09**
